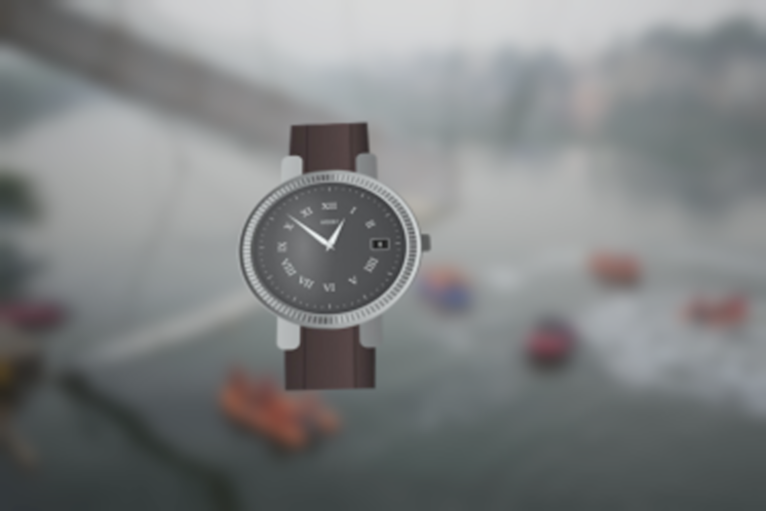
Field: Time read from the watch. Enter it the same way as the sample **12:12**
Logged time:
**12:52**
